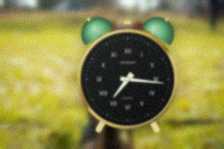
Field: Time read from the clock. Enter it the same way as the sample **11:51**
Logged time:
**7:16**
